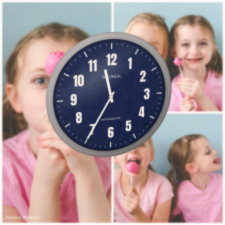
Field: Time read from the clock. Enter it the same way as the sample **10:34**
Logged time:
**11:35**
